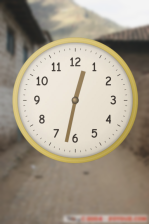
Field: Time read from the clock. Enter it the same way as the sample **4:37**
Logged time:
**12:32**
